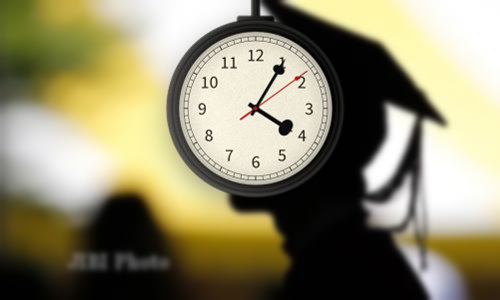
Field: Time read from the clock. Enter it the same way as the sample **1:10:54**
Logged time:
**4:05:09**
